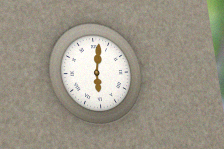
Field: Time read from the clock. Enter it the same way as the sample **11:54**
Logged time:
**6:02**
